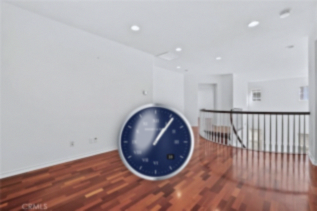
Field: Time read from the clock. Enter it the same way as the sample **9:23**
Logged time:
**1:06**
